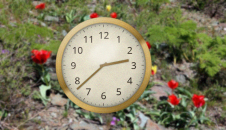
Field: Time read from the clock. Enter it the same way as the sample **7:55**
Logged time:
**2:38**
